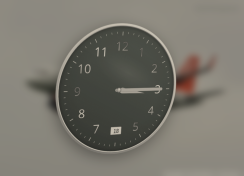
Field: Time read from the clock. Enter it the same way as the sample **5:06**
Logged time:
**3:15**
